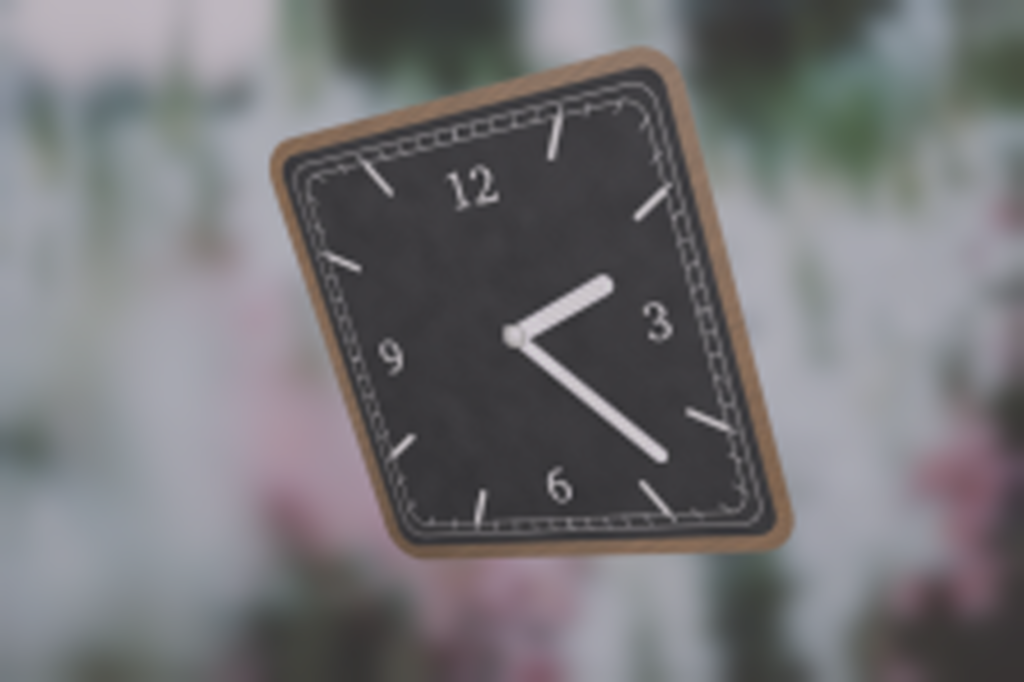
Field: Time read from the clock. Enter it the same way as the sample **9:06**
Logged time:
**2:23**
